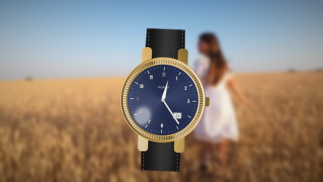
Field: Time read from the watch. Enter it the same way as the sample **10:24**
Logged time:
**12:24**
